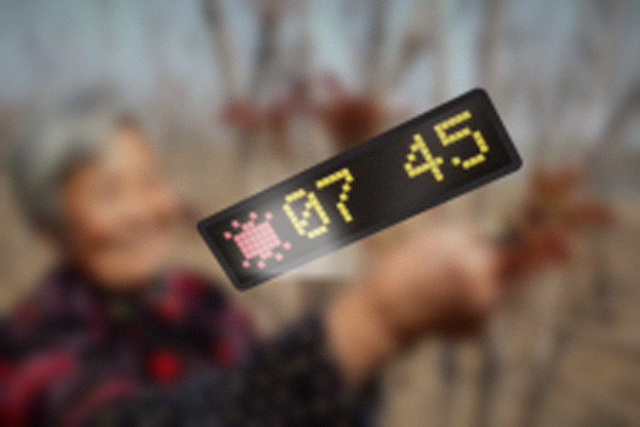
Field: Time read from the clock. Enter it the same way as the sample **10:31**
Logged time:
**7:45**
